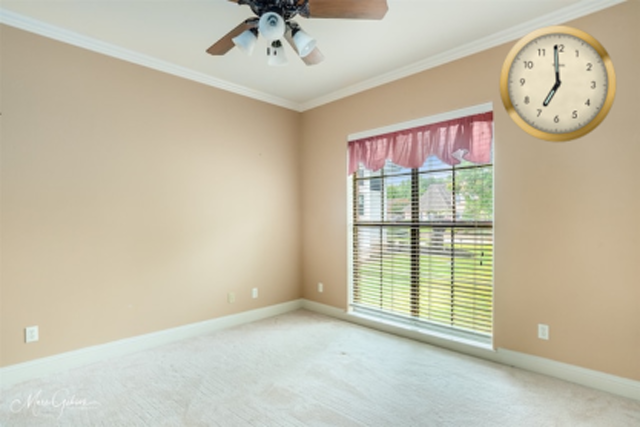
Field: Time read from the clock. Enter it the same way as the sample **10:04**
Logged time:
**6:59**
